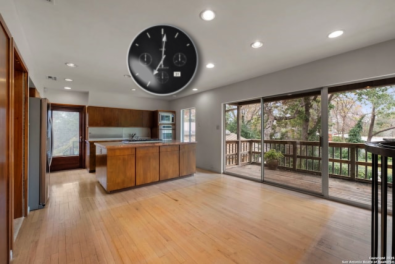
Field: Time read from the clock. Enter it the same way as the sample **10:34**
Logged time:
**7:01**
